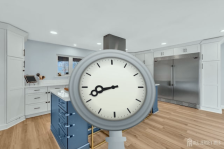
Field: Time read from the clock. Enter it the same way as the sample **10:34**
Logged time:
**8:42**
